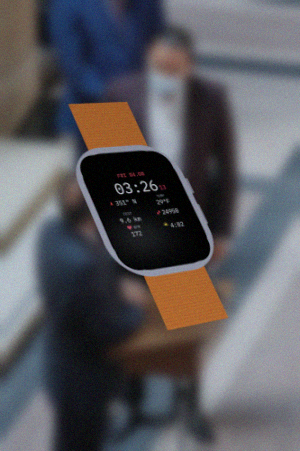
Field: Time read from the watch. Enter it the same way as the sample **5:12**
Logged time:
**3:26**
